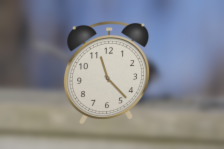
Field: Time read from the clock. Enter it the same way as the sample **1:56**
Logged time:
**11:23**
